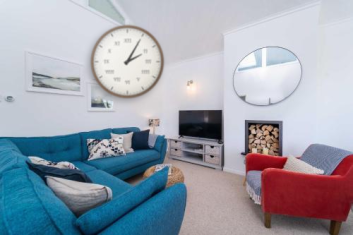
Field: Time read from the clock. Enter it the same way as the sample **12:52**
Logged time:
**2:05**
